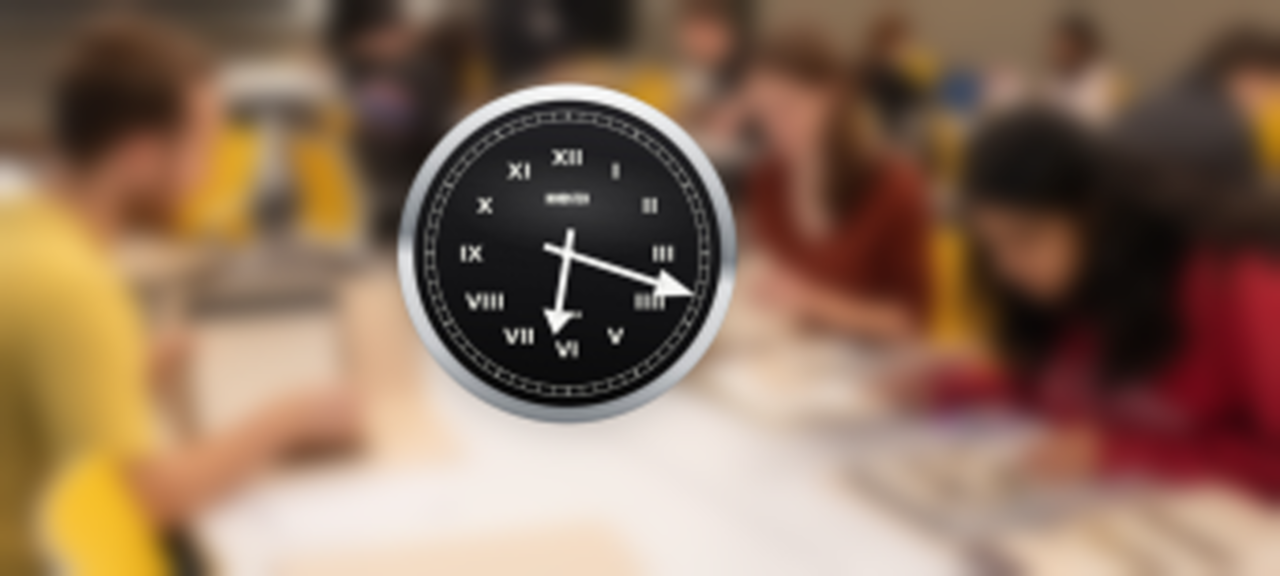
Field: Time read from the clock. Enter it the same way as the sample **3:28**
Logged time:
**6:18**
